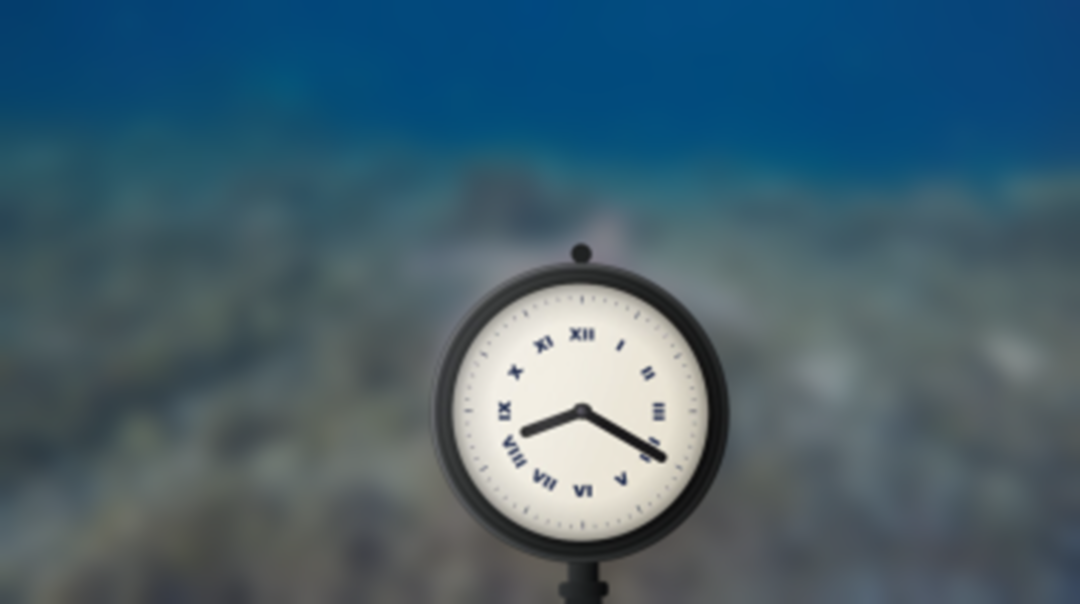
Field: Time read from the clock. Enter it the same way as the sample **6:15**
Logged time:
**8:20**
